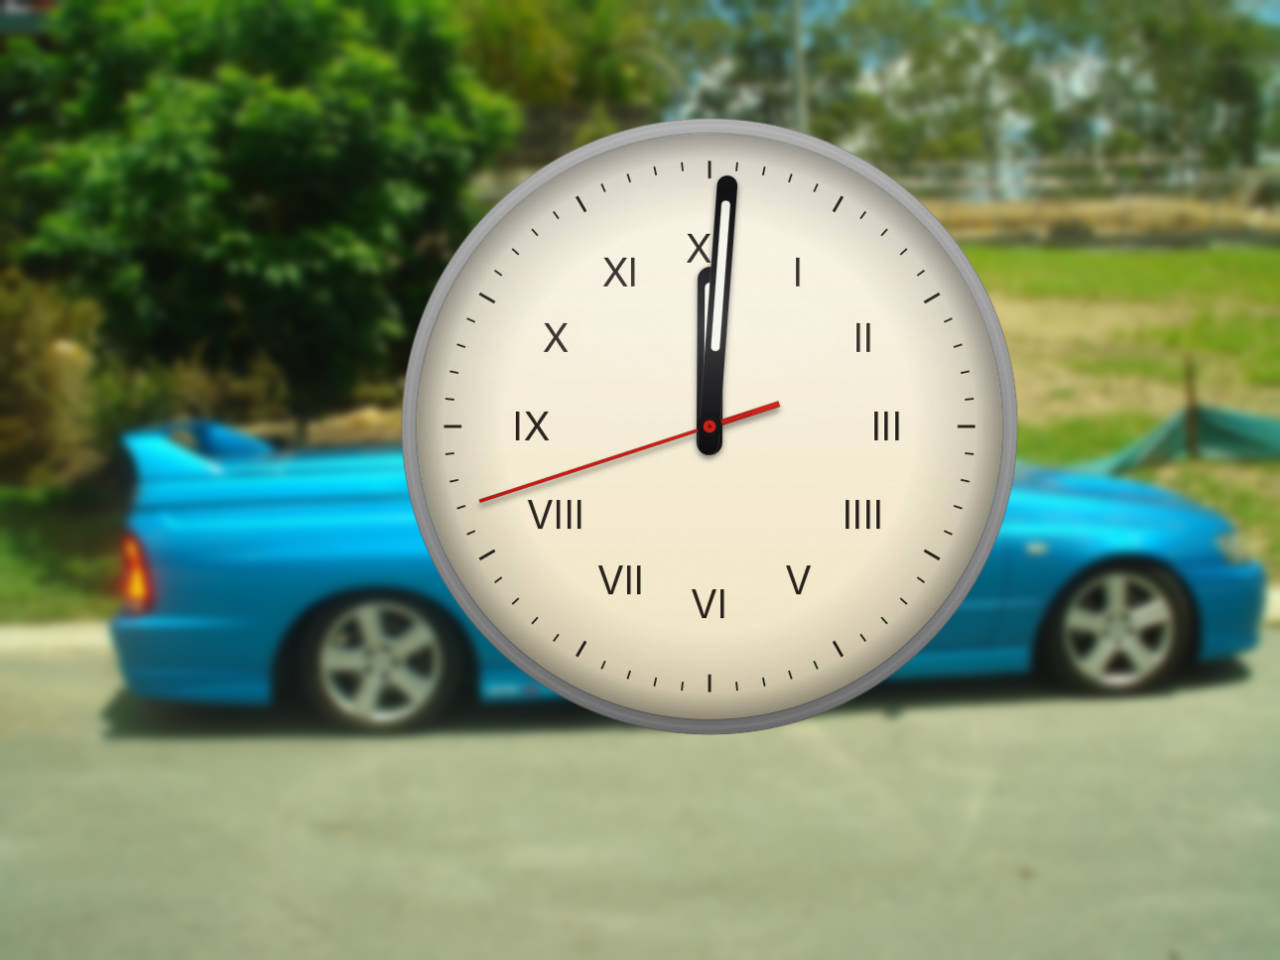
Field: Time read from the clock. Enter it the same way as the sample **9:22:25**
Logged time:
**12:00:42**
